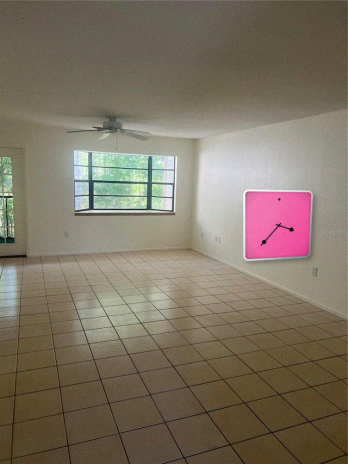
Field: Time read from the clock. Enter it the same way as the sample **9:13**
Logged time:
**3:37**
